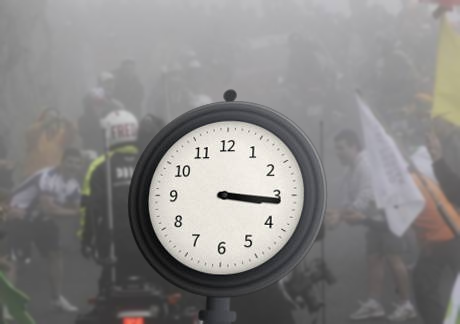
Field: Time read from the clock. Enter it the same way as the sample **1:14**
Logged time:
**3:16**
